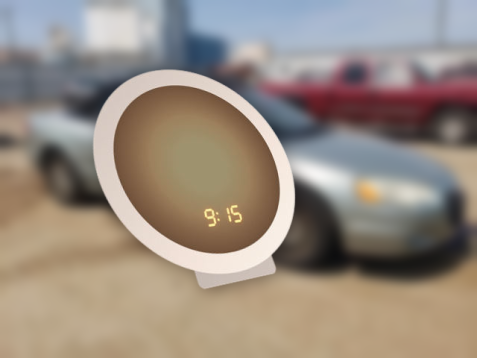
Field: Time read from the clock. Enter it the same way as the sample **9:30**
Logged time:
**9:15**
